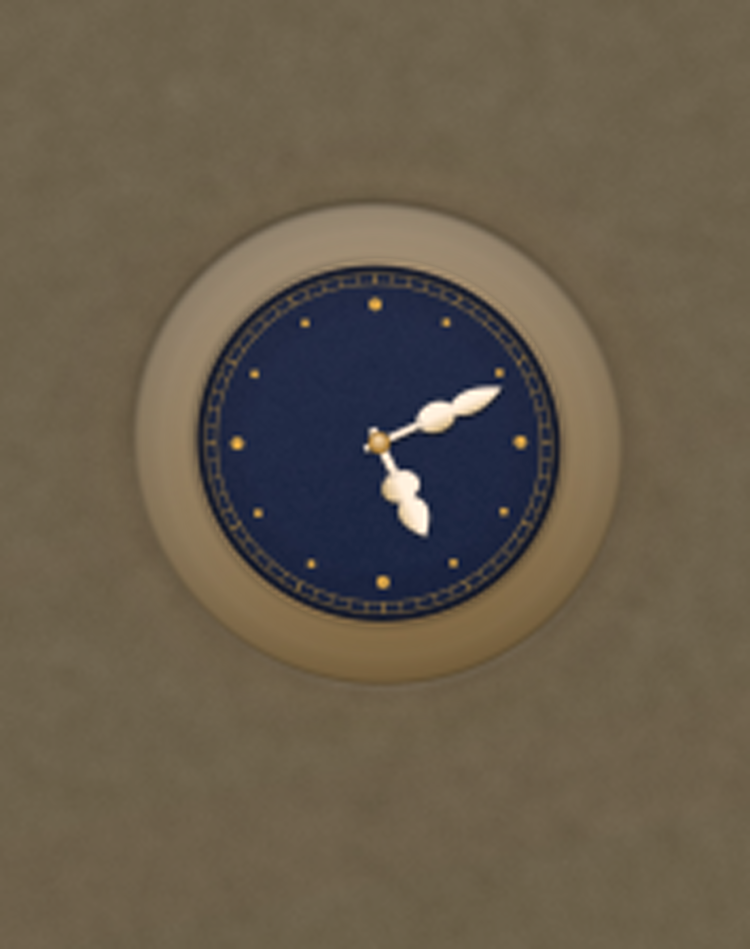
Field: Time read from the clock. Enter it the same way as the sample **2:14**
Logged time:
**5:11**
